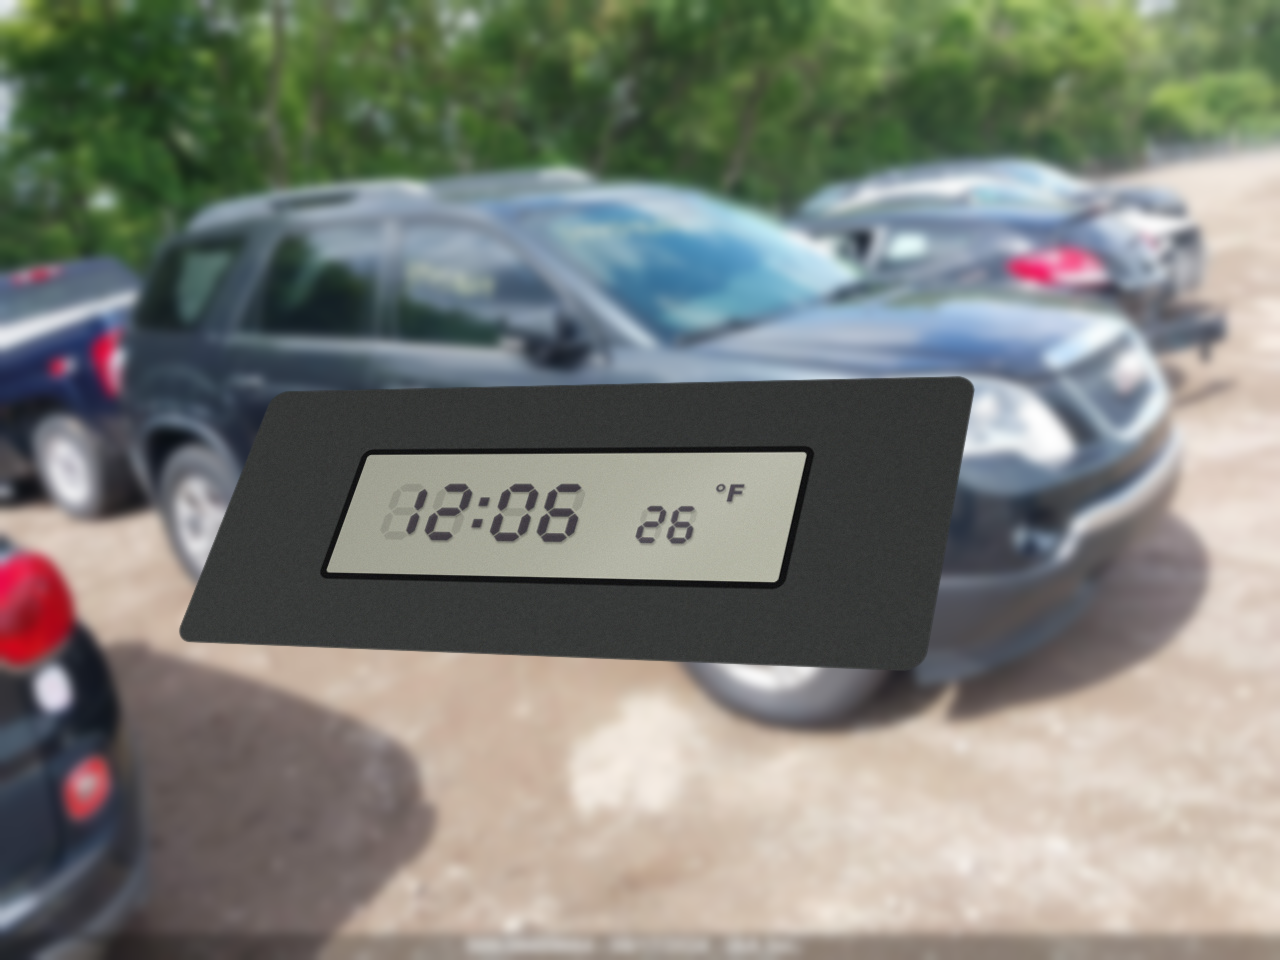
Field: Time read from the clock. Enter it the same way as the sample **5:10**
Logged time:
**12:06**
